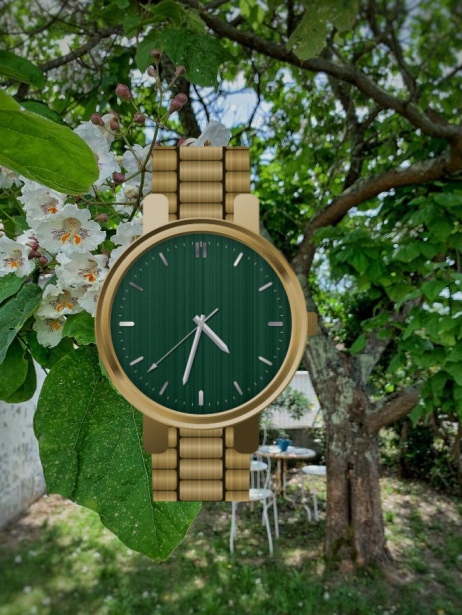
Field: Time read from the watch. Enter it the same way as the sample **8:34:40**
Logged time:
**4:32:38**
